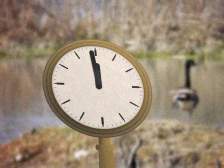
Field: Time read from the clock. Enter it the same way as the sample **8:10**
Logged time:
**11:59**
